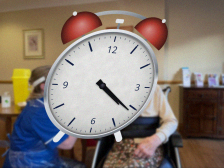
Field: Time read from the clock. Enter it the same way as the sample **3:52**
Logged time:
**4:21**
